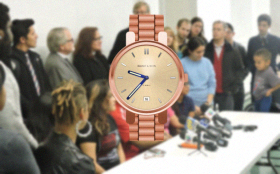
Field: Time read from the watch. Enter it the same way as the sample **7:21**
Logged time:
**9:37**
